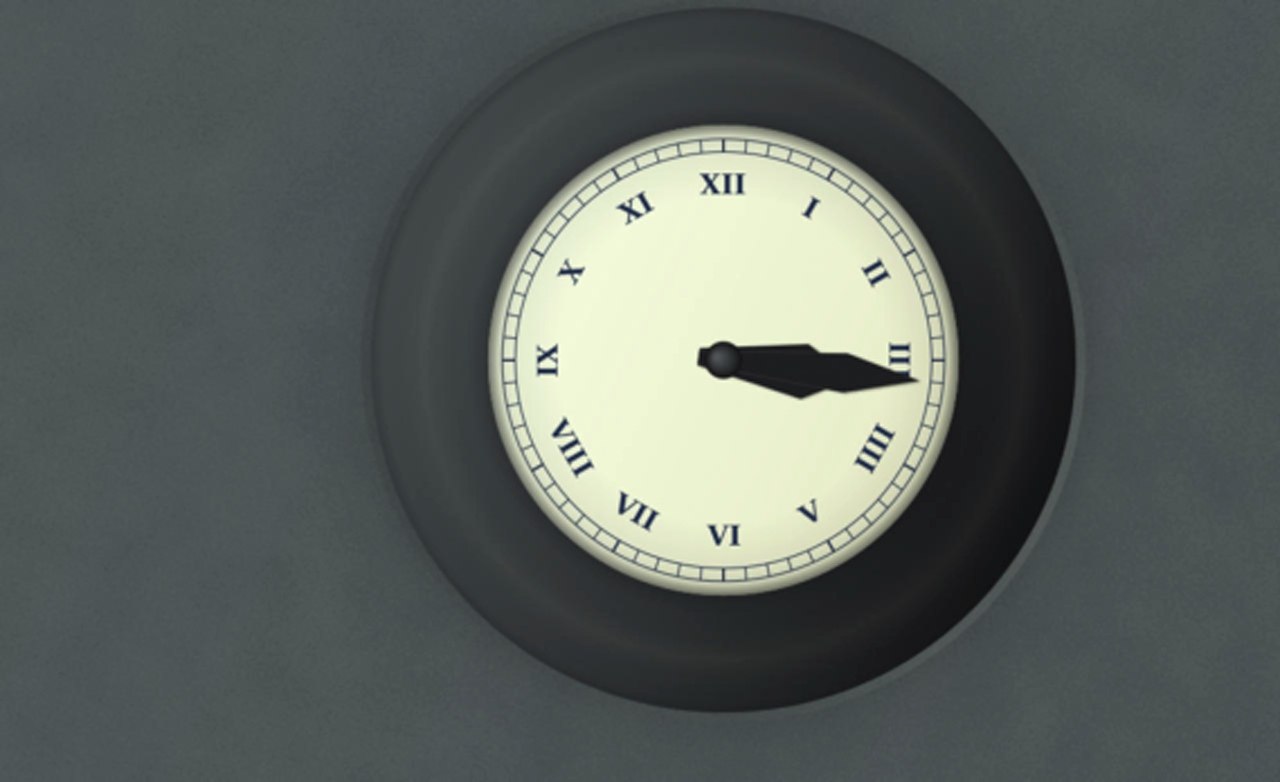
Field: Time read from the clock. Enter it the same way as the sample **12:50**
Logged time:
**3:16**
